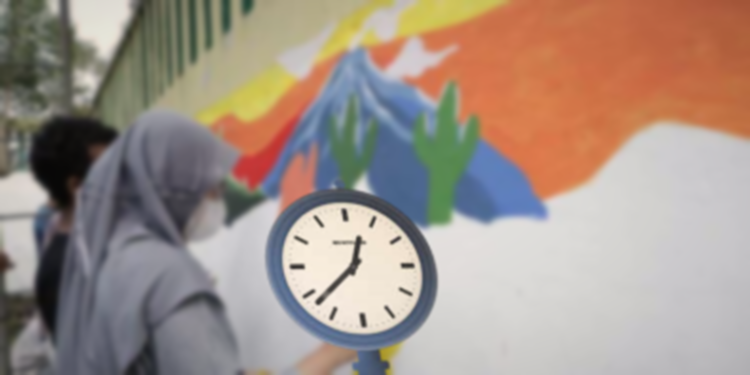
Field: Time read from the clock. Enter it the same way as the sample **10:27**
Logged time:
**12:38**
